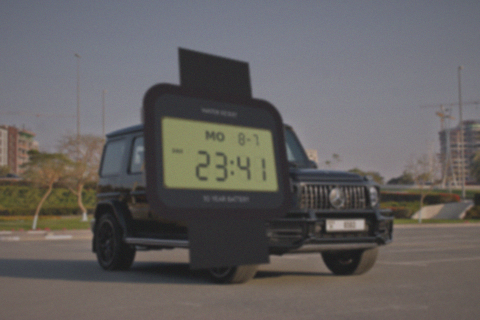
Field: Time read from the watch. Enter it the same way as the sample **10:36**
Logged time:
**23:41**
